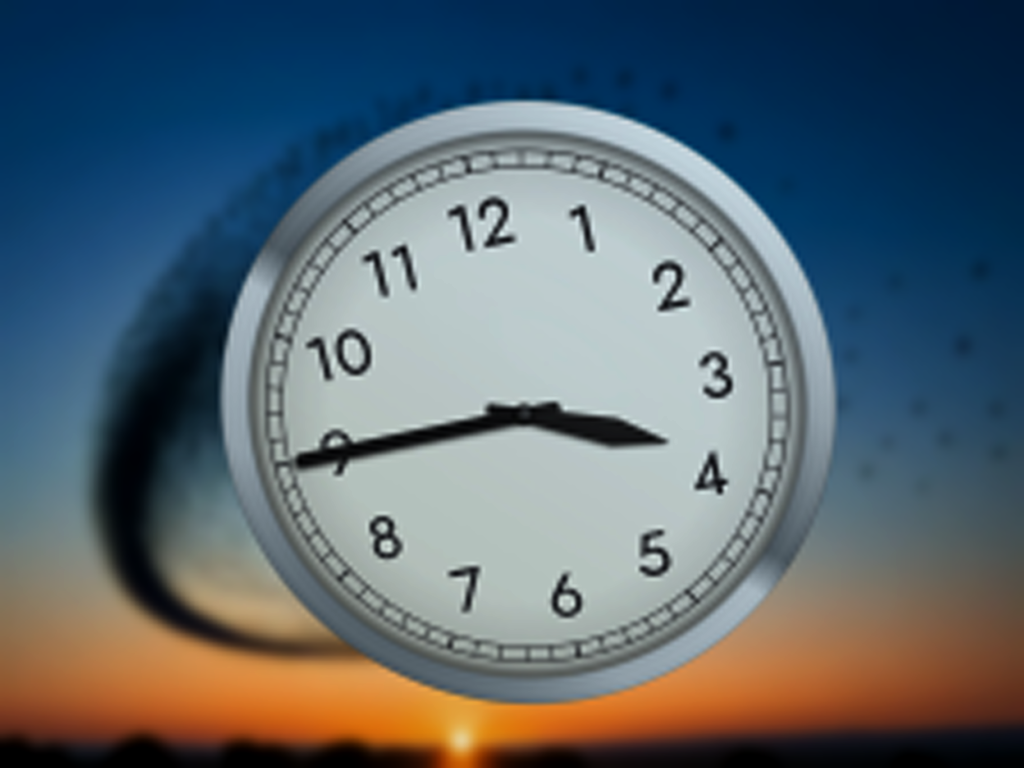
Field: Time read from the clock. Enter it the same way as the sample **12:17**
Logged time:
**3:45**
